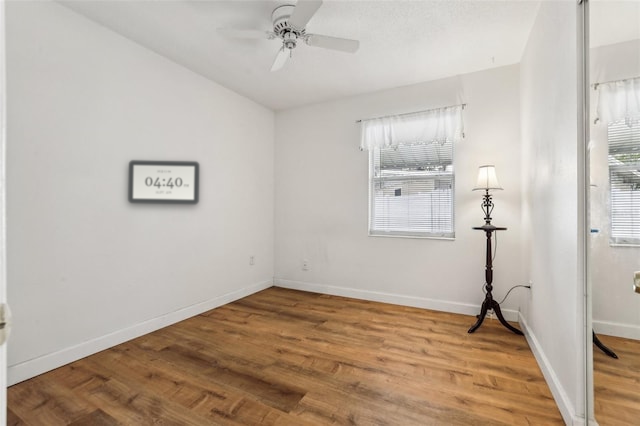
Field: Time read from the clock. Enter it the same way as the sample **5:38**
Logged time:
**4:40**
